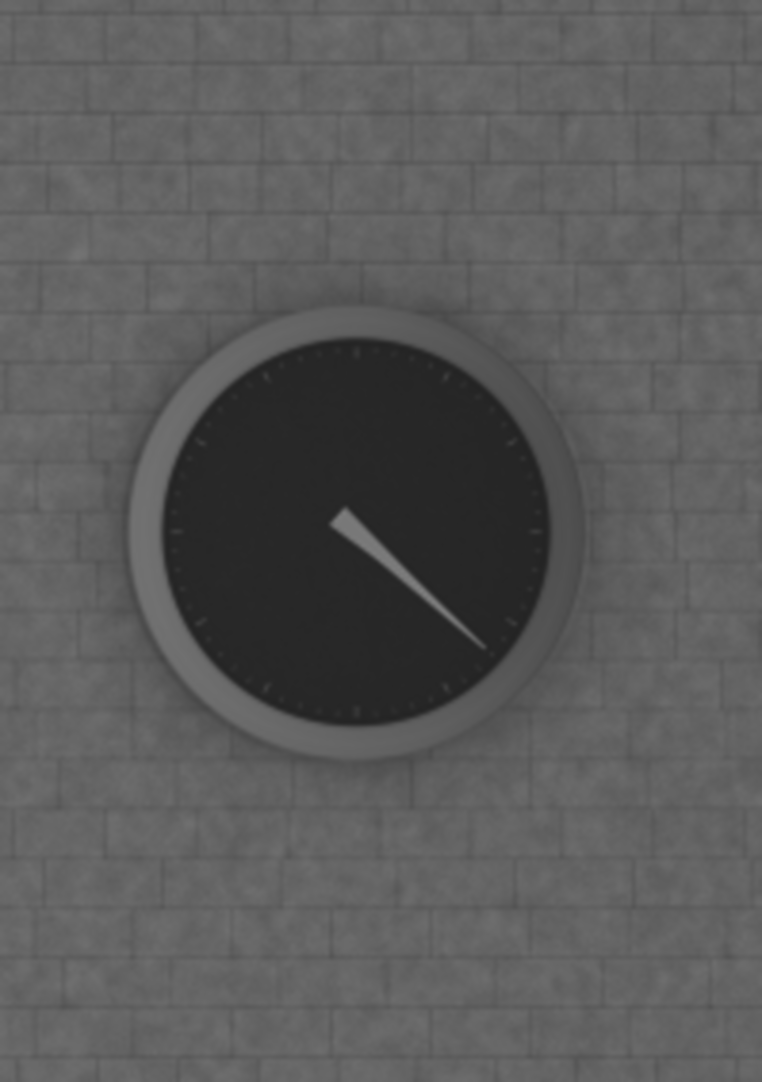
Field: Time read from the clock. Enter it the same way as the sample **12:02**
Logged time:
**4:22**
